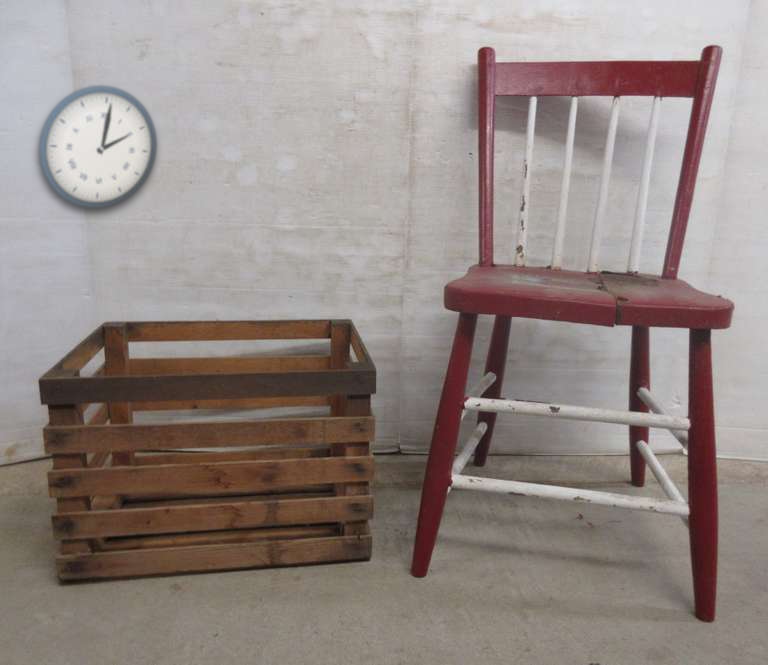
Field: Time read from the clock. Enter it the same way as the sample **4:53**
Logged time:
**2:01**
